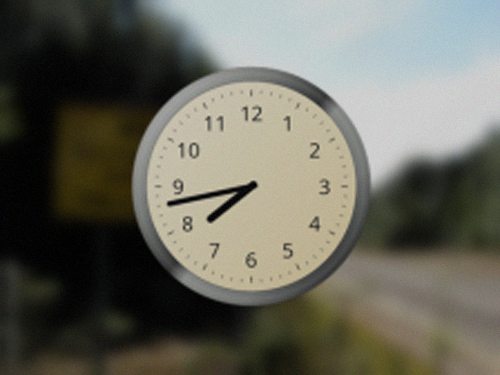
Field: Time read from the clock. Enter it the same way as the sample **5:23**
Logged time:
**7:43**
